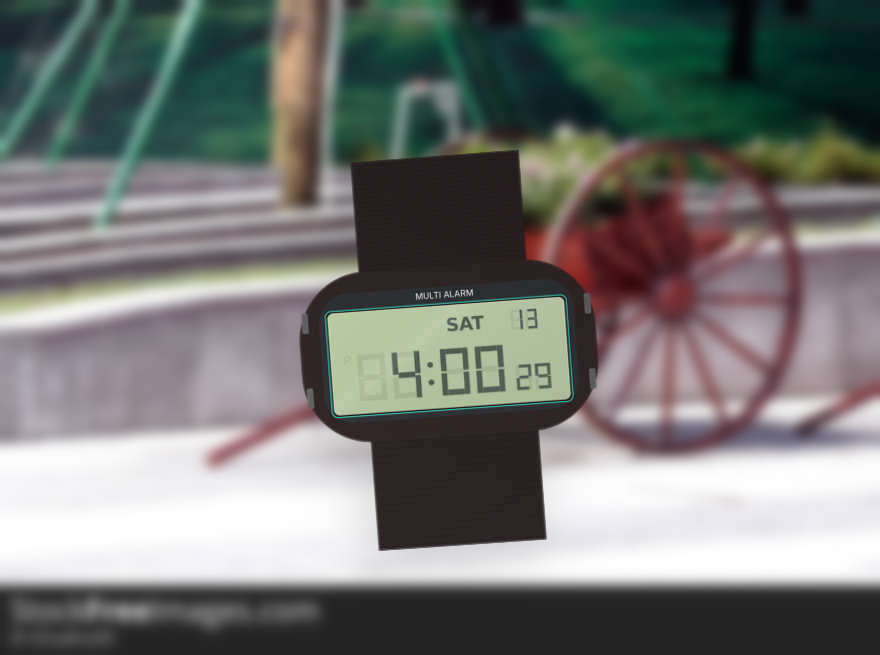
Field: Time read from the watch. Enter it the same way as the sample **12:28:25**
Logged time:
**4:00:29**
